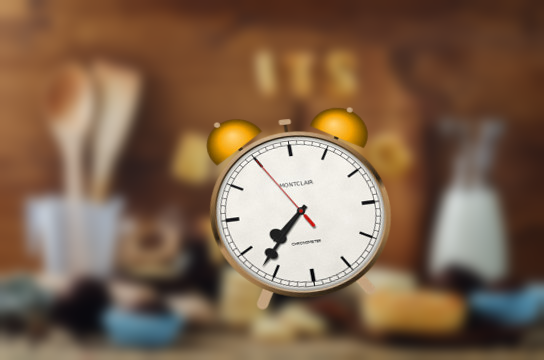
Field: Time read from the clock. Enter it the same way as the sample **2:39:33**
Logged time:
**7:36:55**
